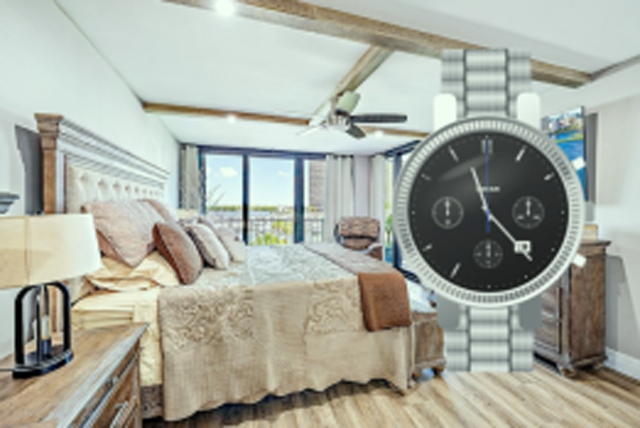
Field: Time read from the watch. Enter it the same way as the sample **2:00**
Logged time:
**11:23**
